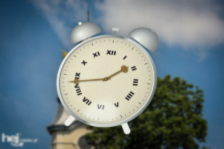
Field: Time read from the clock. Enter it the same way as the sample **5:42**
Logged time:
**1:43**
